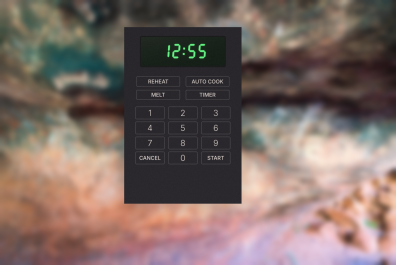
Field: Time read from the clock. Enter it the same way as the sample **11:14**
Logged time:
**12:55**
